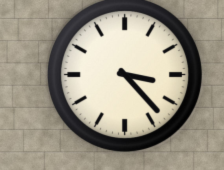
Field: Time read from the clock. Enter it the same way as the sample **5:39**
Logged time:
**3:23**
